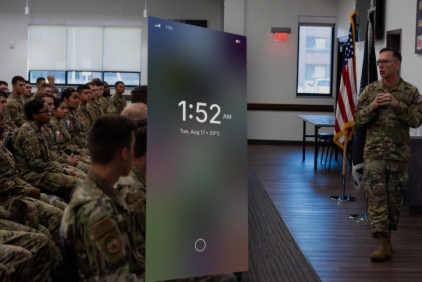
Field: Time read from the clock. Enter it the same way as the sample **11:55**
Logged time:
**1:52**
